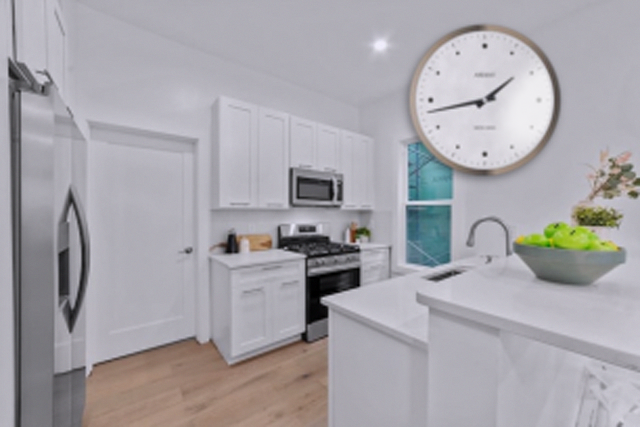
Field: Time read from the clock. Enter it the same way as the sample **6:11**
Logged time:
**1:43**
